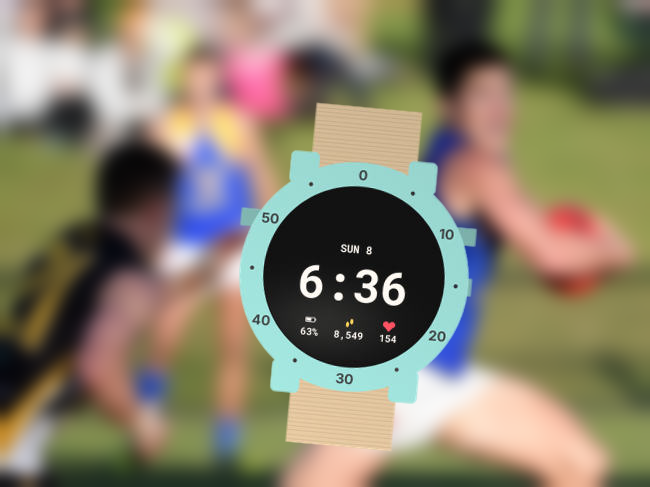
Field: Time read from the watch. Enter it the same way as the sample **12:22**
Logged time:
**6:36**
